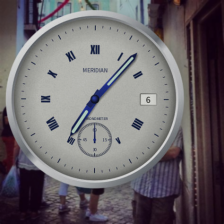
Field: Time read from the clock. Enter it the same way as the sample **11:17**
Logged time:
**7:07**
